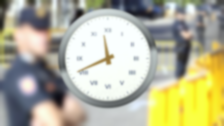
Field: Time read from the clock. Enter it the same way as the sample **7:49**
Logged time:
**11:41**
